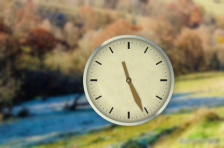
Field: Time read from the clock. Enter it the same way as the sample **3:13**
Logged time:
**11:26**
